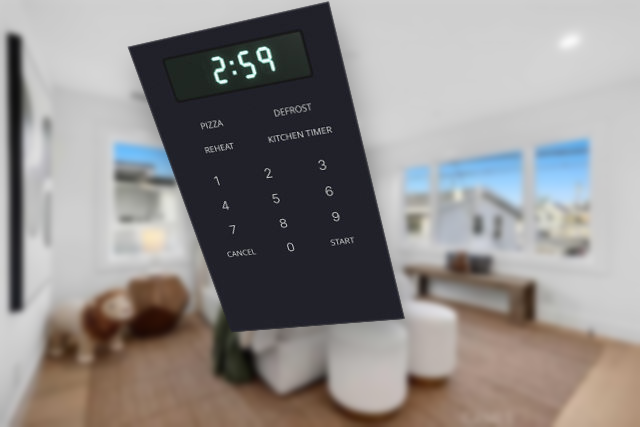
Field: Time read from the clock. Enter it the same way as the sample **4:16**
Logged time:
**2:59**
